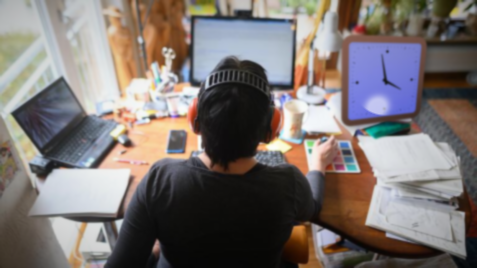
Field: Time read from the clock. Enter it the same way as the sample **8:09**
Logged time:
**3:58**
